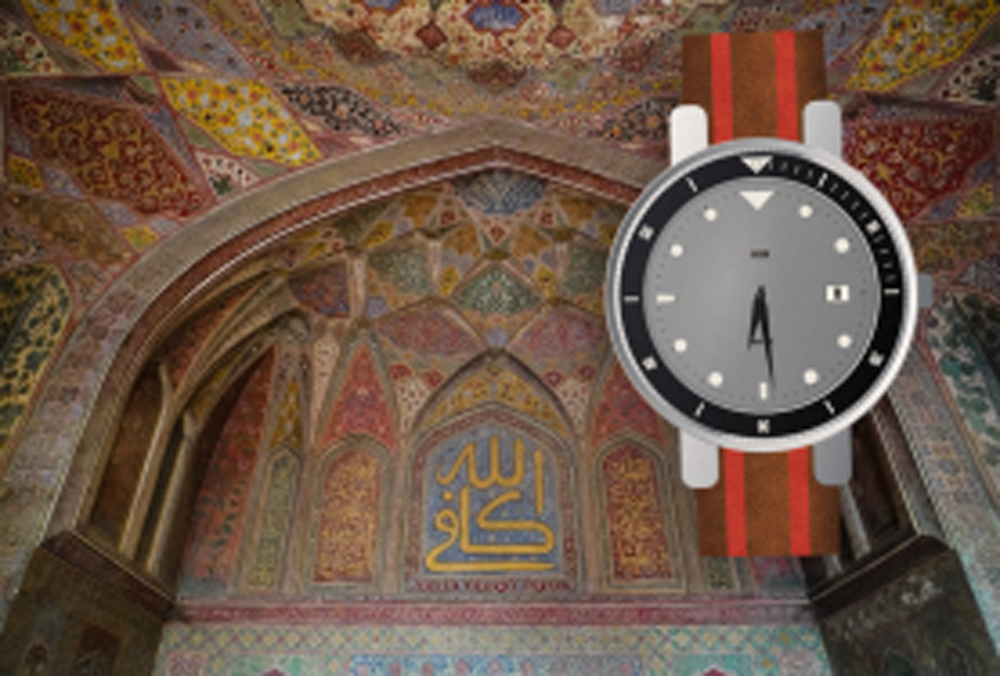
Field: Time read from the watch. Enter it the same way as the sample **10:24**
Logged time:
**6:29**
